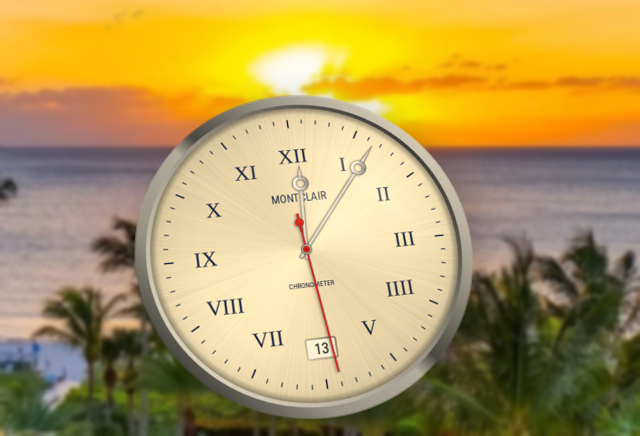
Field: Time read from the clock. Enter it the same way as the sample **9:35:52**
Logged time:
**12:06:29**
